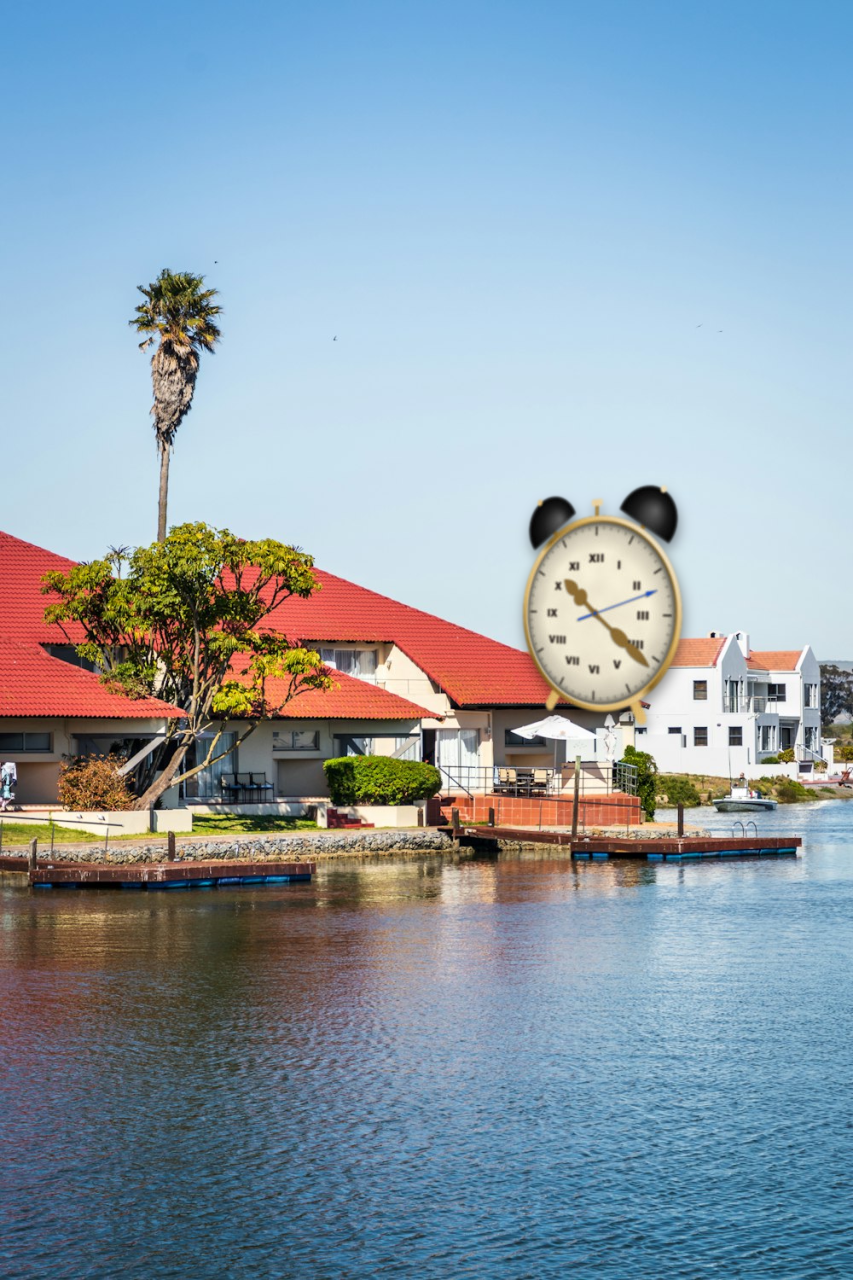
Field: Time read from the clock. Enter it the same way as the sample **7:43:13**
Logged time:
**10:21:12**
